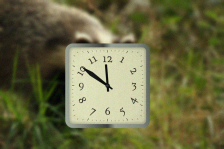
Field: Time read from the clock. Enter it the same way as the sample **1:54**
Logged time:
**11:51**
